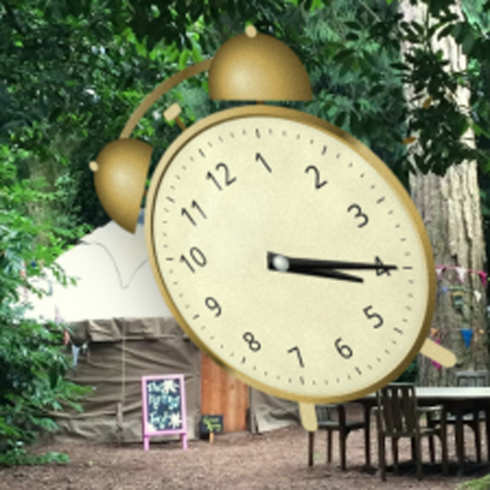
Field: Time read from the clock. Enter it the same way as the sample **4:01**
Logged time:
**4:20**
